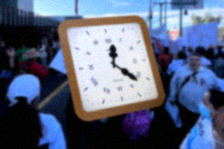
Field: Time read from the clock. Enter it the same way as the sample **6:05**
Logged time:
**12:22**
